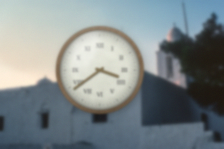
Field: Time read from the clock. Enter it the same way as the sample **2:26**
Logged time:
**3:39**
